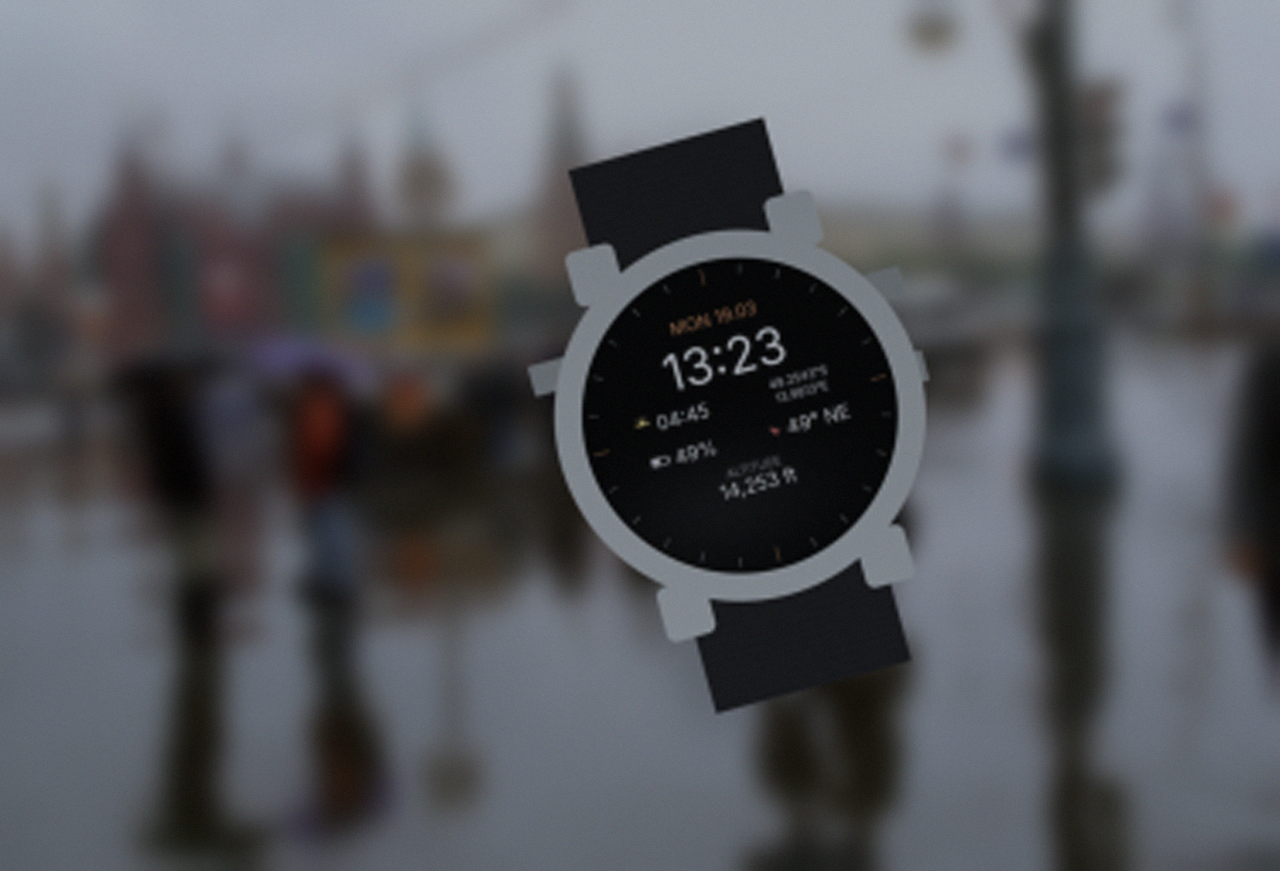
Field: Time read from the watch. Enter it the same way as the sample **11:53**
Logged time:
**13:23**
